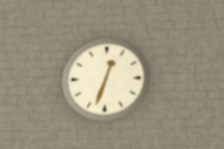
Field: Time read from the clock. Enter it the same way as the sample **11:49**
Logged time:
**12:33**
